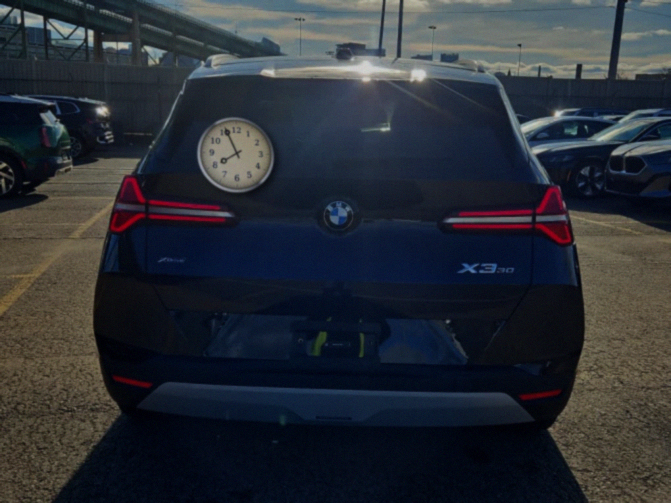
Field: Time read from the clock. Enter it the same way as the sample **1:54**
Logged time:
**7:56**
